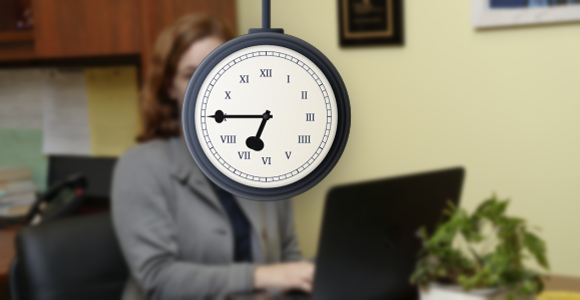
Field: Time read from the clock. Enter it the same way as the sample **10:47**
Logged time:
**6:45**
